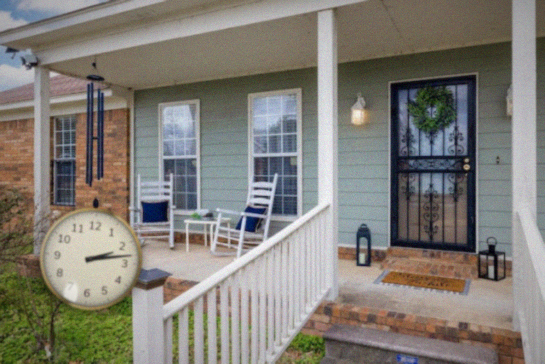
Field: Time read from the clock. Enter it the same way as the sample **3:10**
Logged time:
**2:13**
